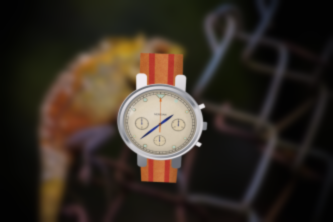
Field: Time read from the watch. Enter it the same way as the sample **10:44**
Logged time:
**1:38**
